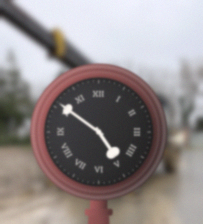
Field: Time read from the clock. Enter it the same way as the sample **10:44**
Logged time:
**4:51**
